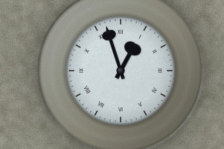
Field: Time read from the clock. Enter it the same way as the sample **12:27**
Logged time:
**12:57**
